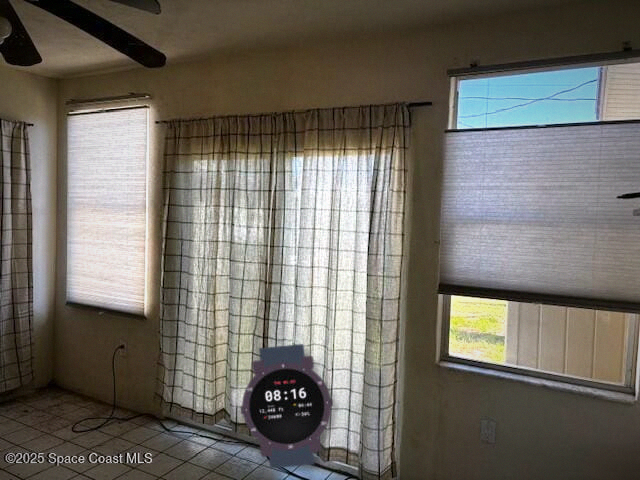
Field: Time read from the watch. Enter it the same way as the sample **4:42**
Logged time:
**8:16**
